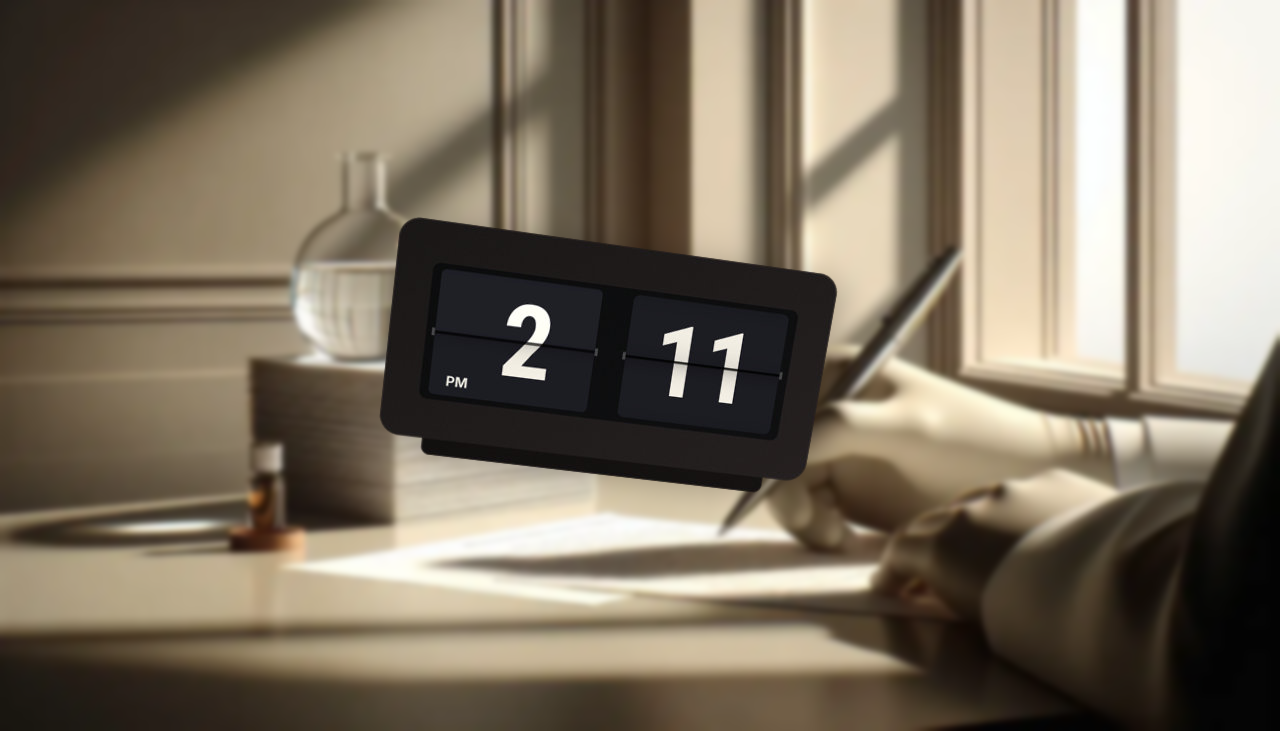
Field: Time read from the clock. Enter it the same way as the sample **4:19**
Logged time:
**2:11**
